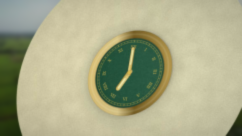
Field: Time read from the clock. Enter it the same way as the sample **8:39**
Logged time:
**7:00**
